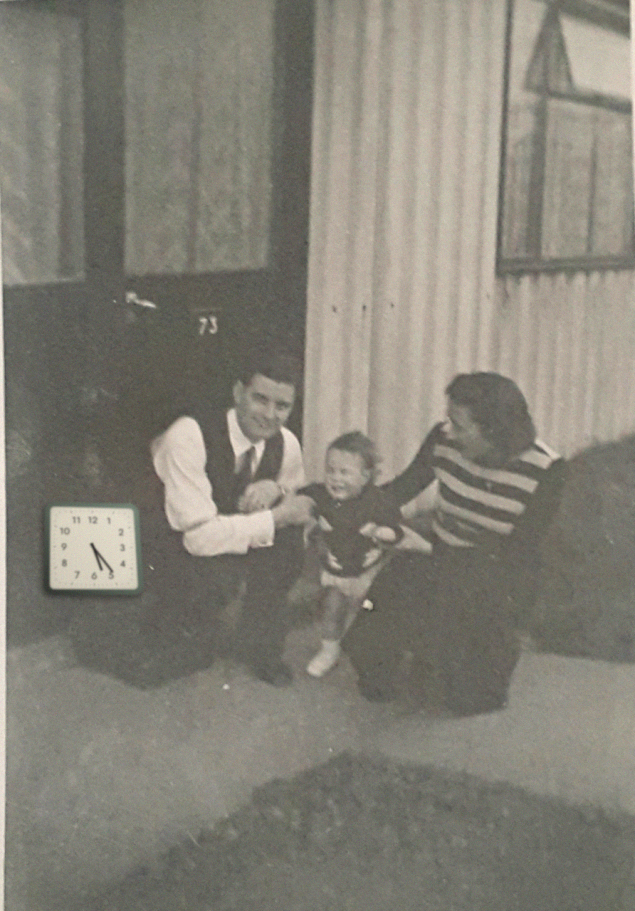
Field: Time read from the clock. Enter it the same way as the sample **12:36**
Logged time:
**5:24**
